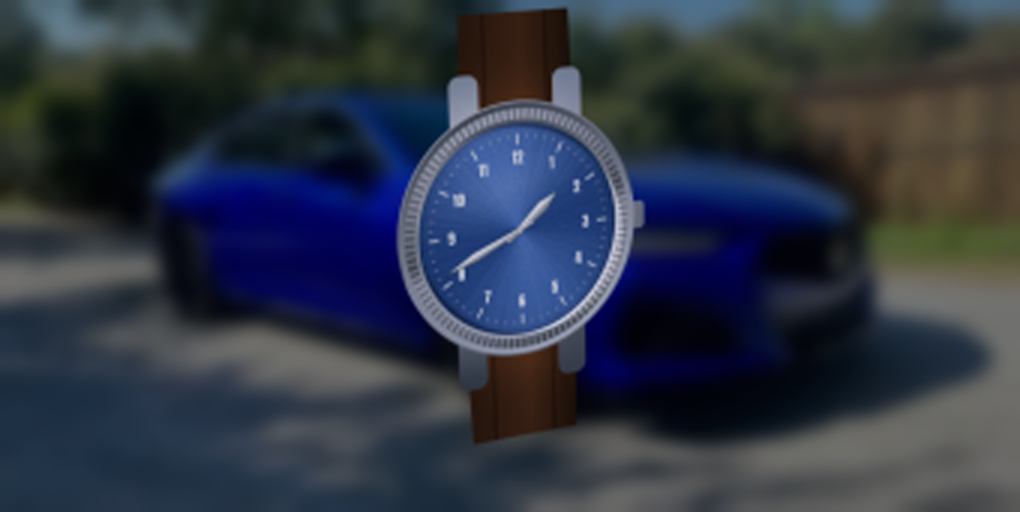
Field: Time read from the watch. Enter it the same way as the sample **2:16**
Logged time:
**1:41**
